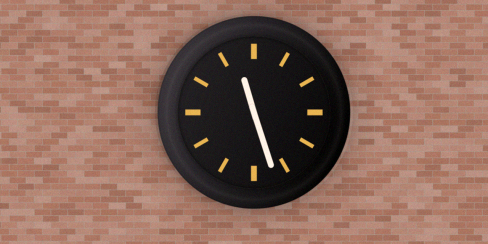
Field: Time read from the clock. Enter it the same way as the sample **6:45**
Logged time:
**11:27**
